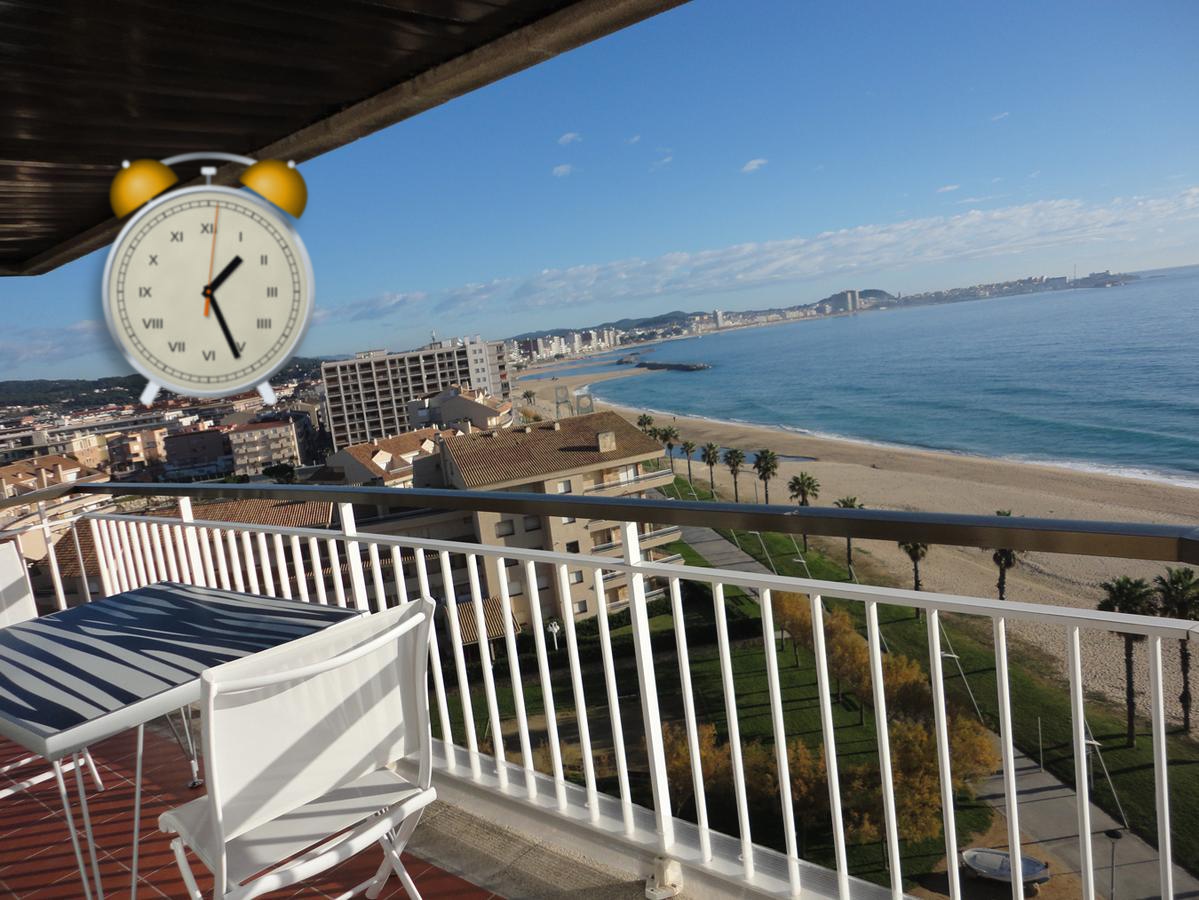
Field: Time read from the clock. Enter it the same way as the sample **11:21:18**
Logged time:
**1:26:01**
